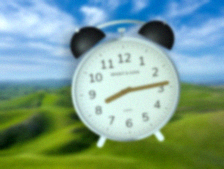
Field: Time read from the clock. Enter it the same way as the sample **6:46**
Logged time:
**8:14**
